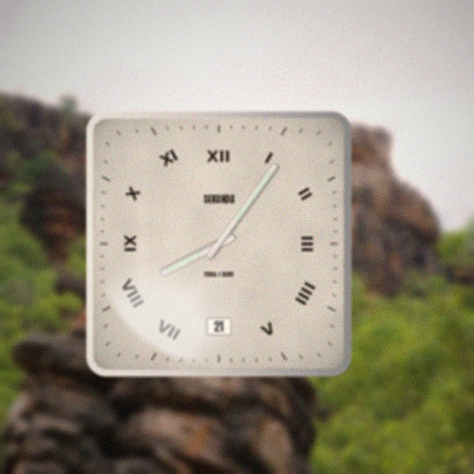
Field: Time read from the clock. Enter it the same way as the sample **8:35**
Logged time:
**8:06**
